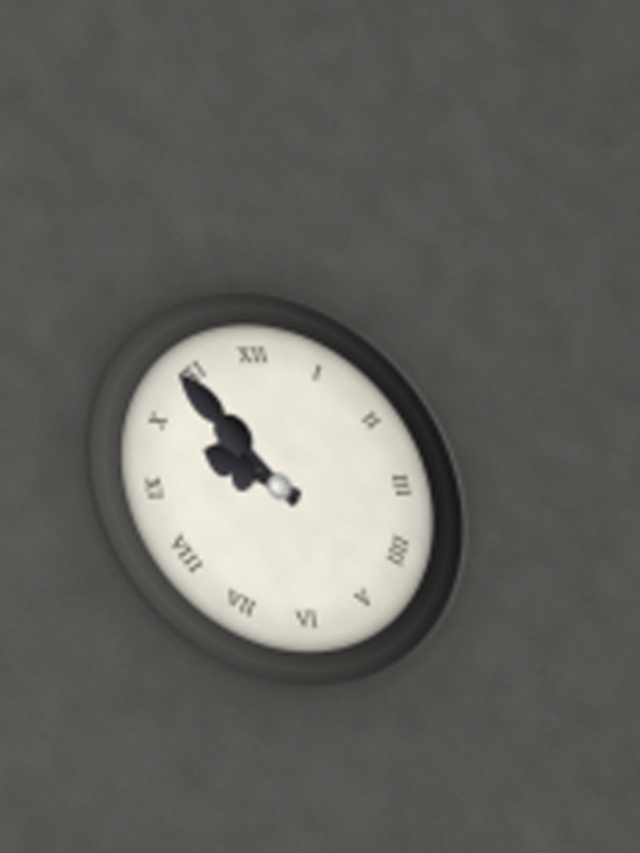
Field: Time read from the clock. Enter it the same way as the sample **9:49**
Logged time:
**9:54**
